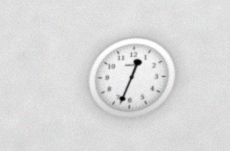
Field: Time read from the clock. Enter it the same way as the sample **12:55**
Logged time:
**12:33**
